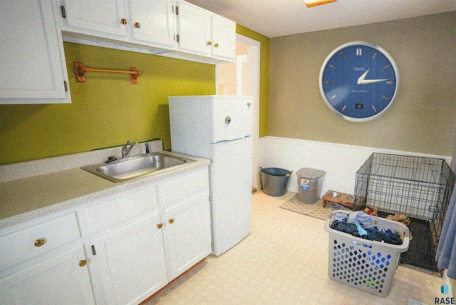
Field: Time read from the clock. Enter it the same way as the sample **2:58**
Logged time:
**1:14**
